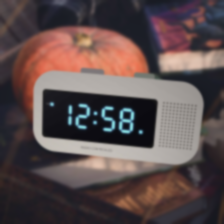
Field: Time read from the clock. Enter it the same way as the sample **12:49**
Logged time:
**12:58**
